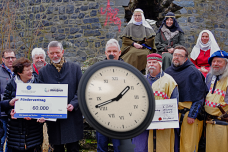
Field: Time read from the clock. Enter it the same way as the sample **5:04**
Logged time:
**1:42**
